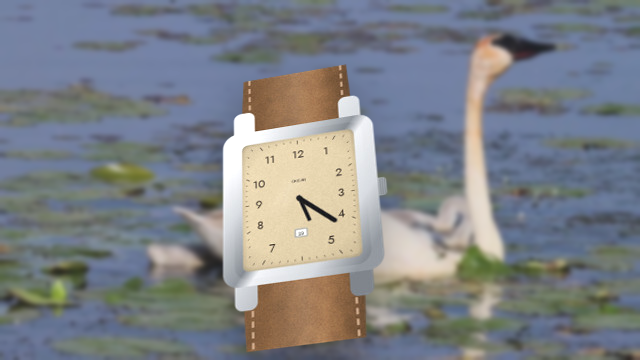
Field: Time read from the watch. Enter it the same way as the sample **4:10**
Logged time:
**5:22**
